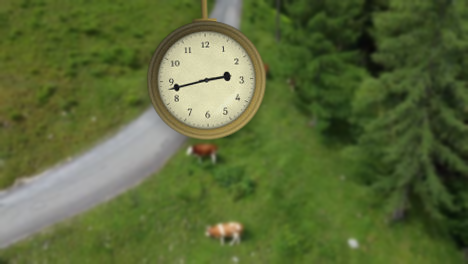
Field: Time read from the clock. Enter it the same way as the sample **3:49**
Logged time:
**2:43**
